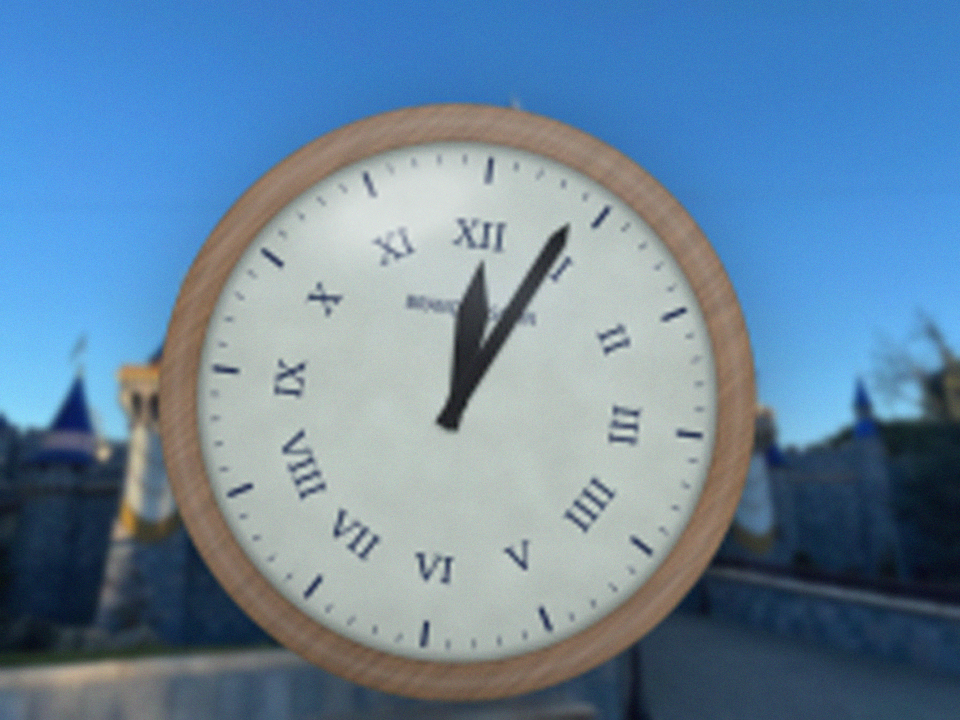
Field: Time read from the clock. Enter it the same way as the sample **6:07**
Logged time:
**12:04**
